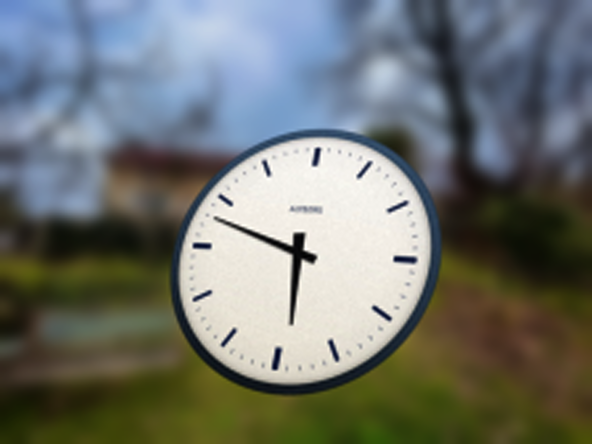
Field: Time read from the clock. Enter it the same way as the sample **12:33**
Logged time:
**5:48**
